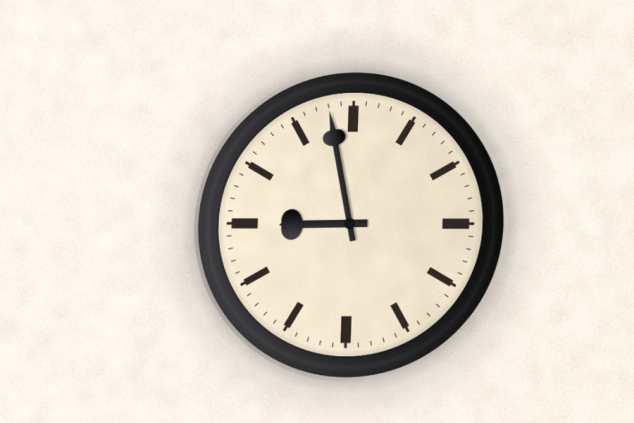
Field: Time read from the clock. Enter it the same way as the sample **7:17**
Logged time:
**8:58**
